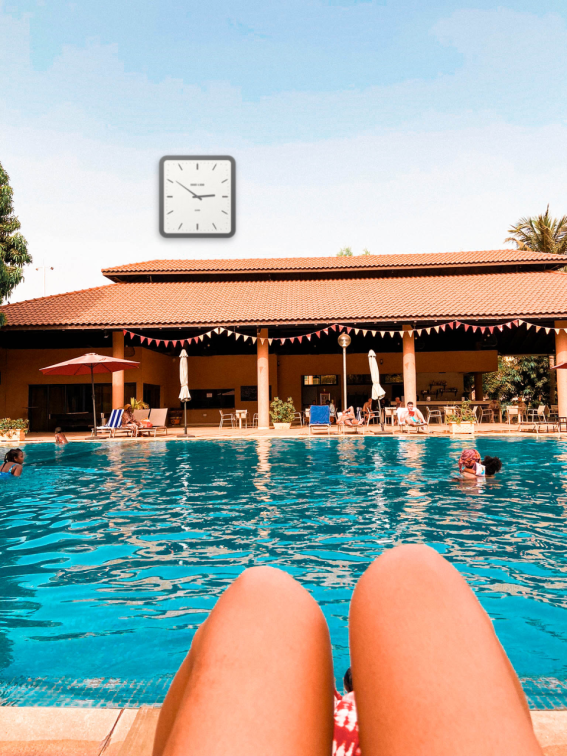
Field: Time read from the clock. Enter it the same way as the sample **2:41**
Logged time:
**2:51**
